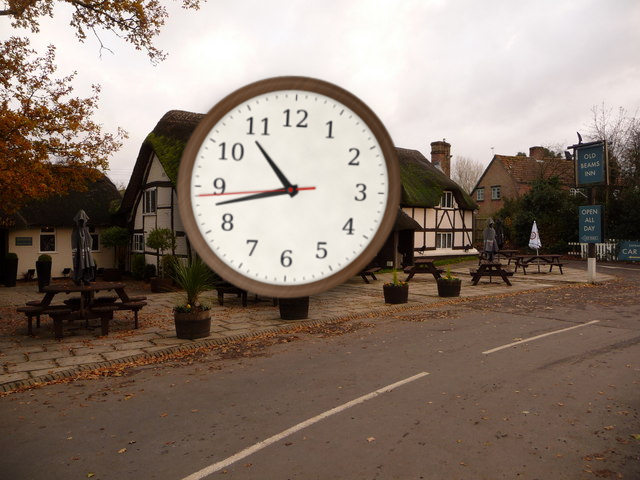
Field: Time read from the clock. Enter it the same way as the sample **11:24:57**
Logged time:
**10:42:44**
